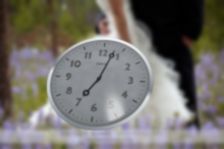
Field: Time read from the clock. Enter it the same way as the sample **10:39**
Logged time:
**7:03**
